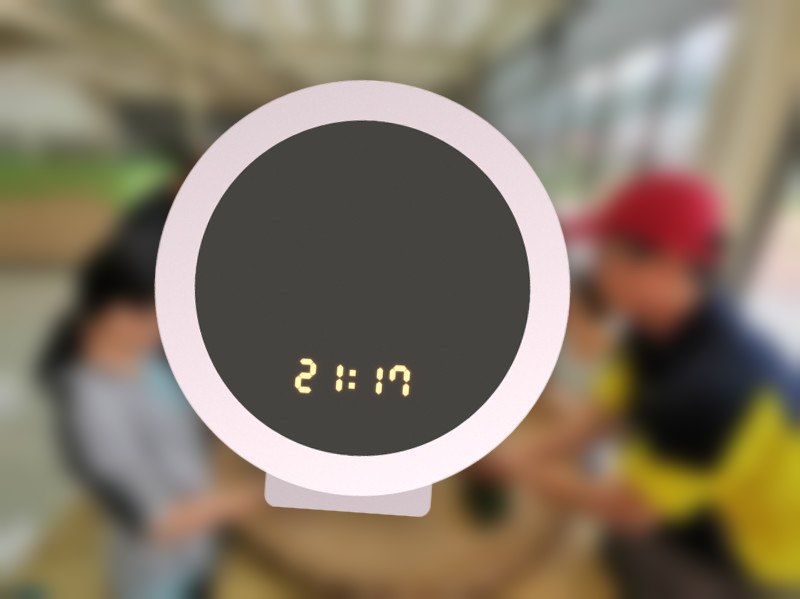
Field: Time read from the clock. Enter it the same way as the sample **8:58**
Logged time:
**21:17**
